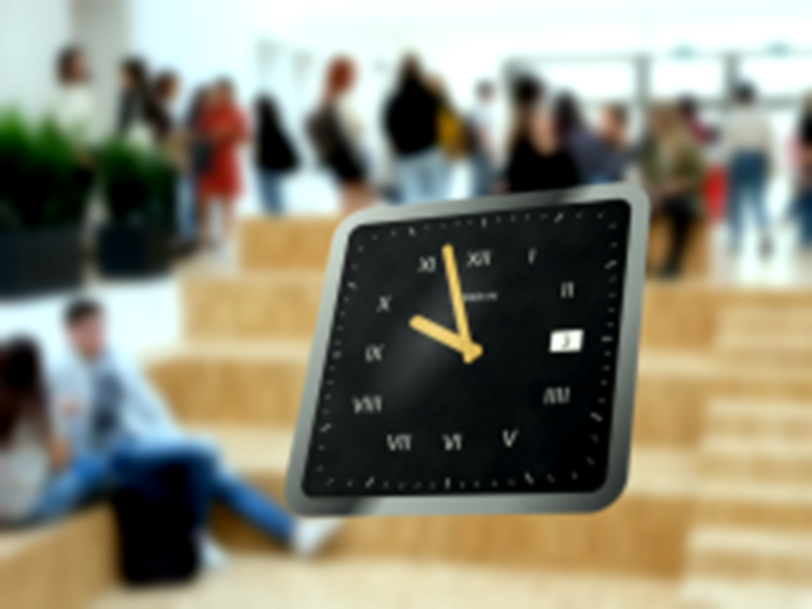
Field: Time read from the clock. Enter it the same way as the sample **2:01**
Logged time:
**9:57**
